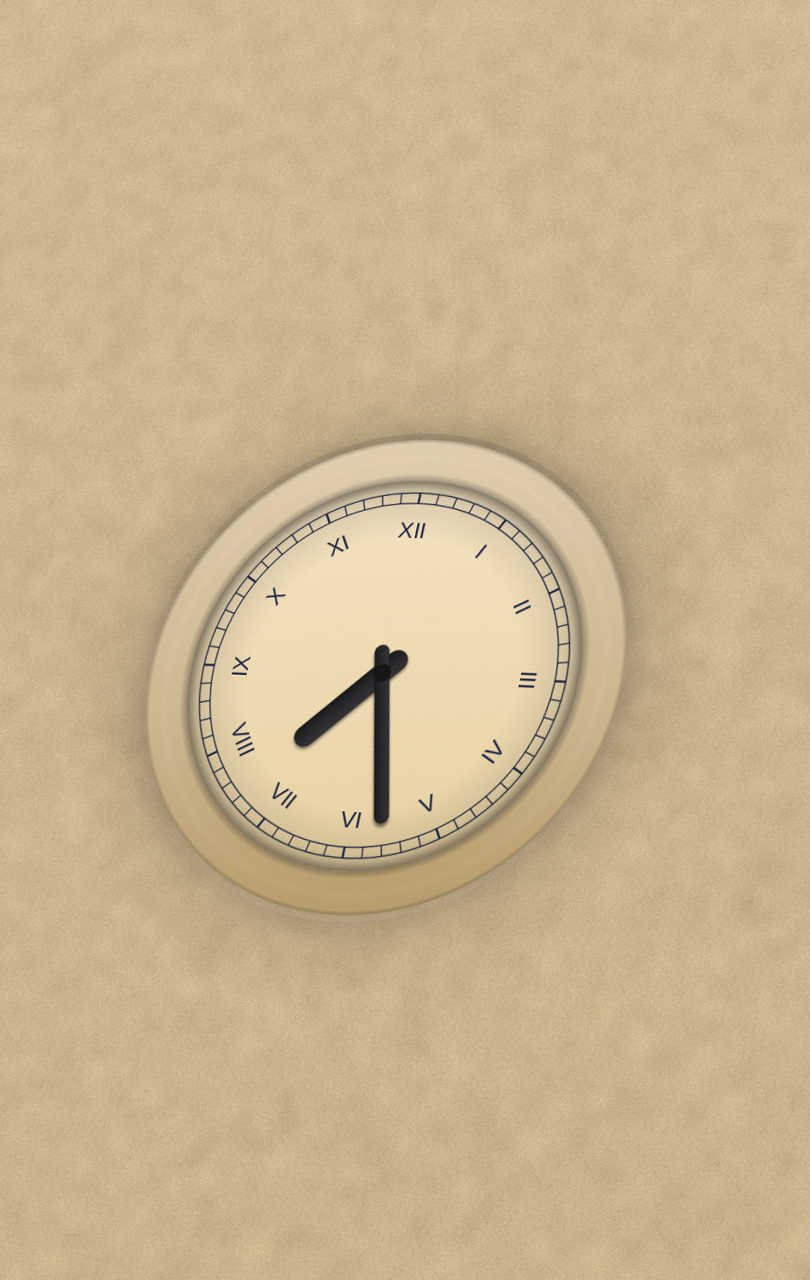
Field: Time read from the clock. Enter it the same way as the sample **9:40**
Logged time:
**7:28**
